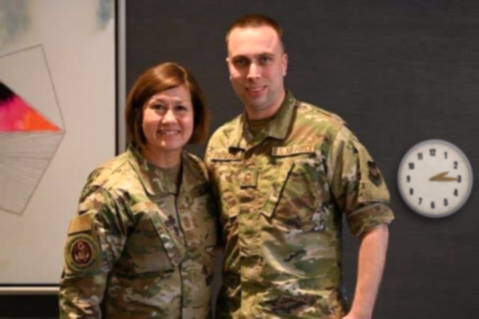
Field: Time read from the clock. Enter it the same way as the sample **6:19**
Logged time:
**2:15**
